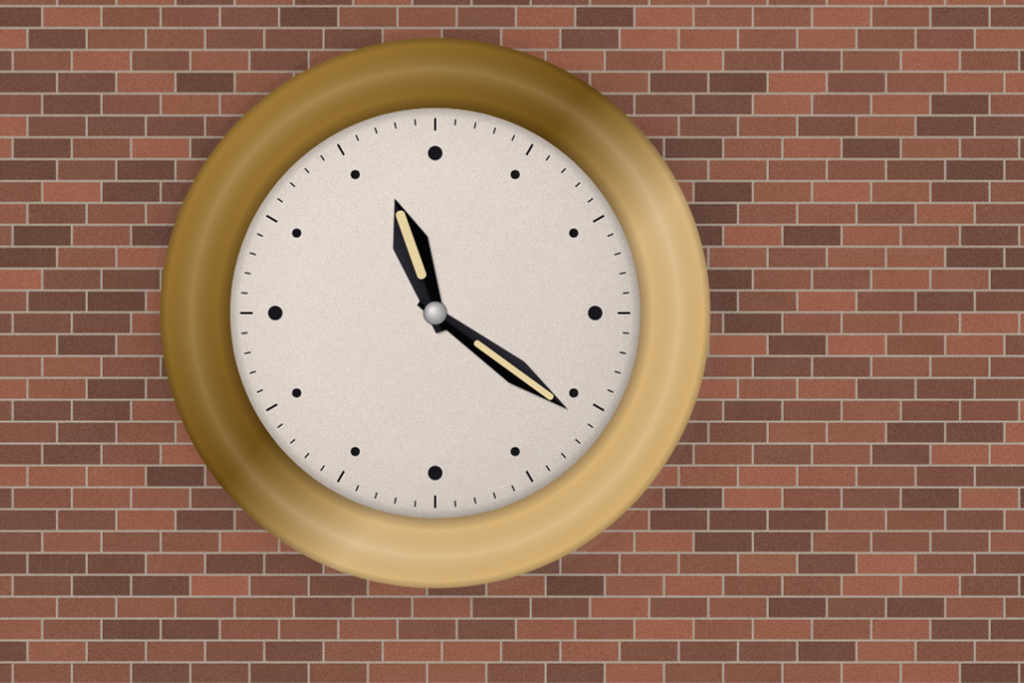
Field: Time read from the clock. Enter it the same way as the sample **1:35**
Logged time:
**11:21**
